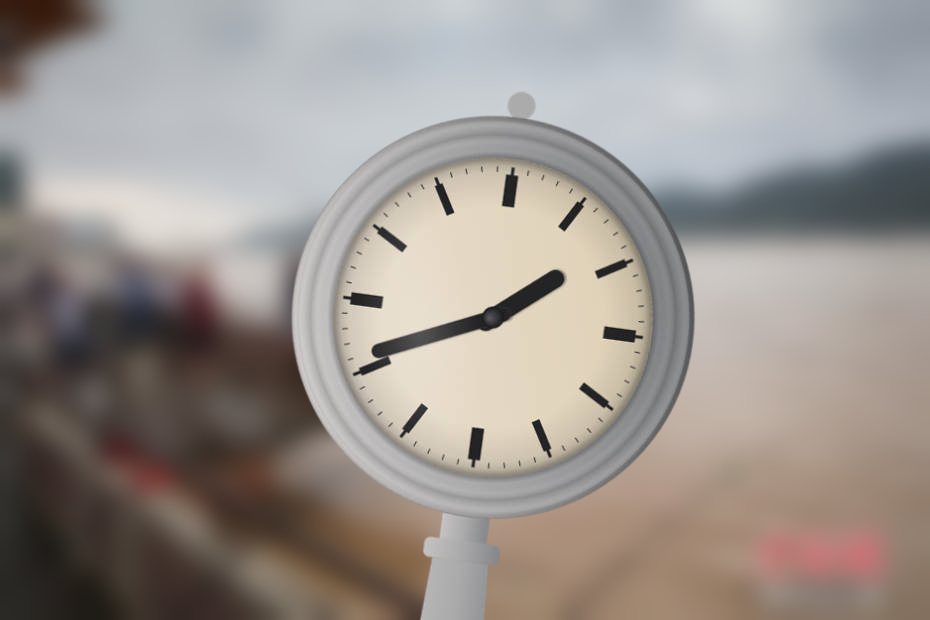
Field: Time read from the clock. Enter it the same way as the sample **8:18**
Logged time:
**1:41**
